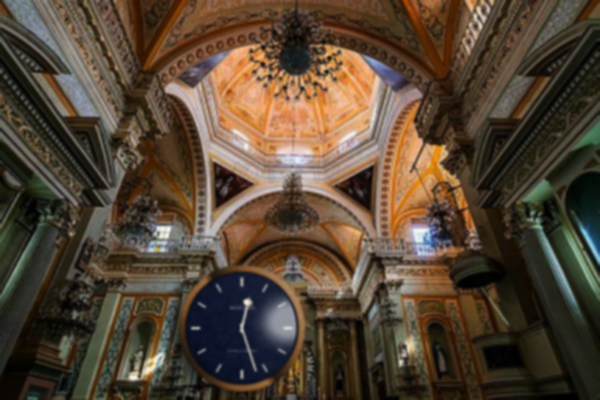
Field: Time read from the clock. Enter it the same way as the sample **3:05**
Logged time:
**12:27**
